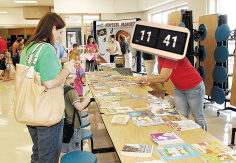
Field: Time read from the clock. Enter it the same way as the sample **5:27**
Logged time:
**11:41**
